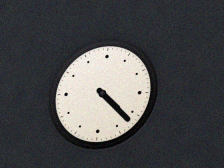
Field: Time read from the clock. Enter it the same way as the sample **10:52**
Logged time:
**4:22**
